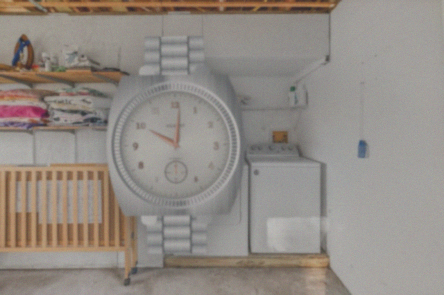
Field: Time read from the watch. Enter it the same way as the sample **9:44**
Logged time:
**10:01**
